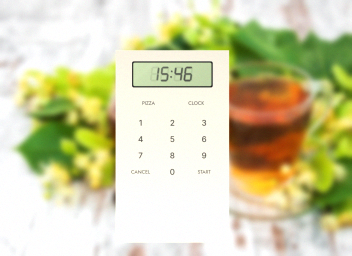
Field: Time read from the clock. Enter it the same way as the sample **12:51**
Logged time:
**15:46**
